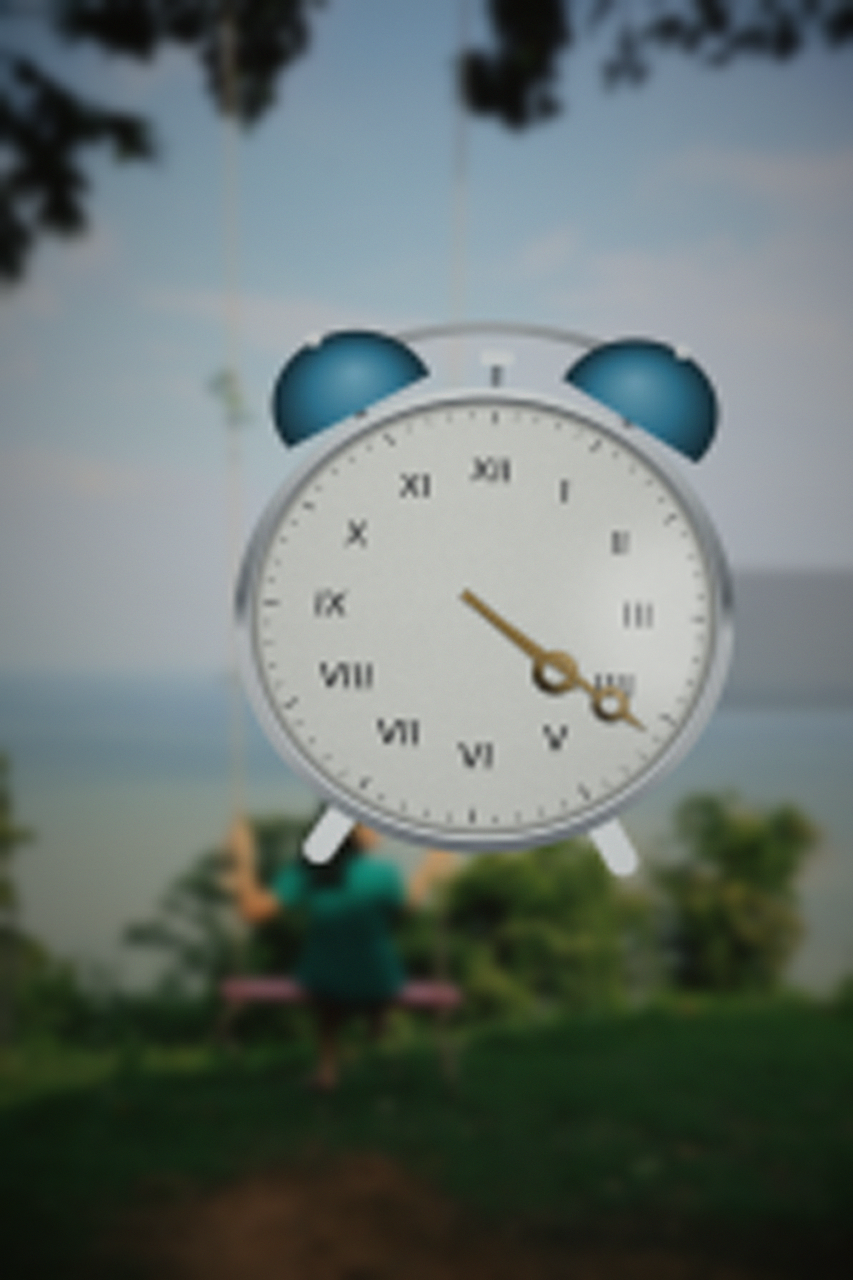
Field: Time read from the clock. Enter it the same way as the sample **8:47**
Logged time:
**4:21**
